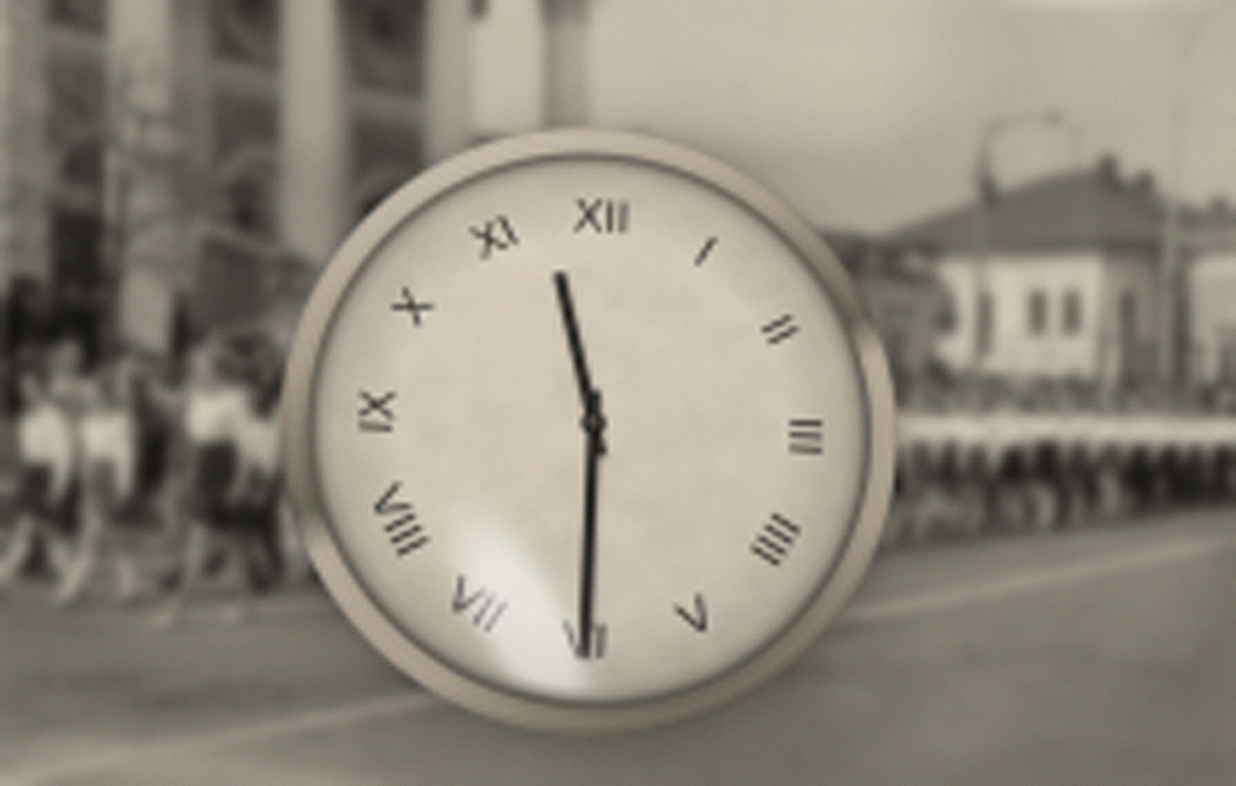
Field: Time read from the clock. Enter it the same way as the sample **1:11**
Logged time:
**11:30**
